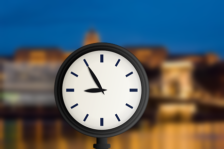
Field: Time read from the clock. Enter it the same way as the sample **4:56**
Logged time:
**8:55**
